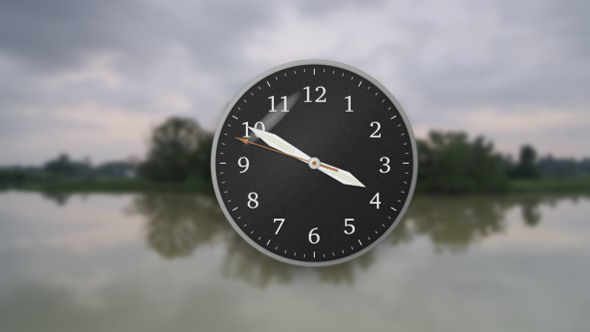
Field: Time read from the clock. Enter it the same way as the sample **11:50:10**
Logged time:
**3:49:48**
